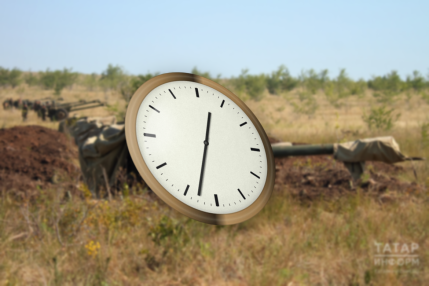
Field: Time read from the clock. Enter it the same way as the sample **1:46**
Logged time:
**12:33**
